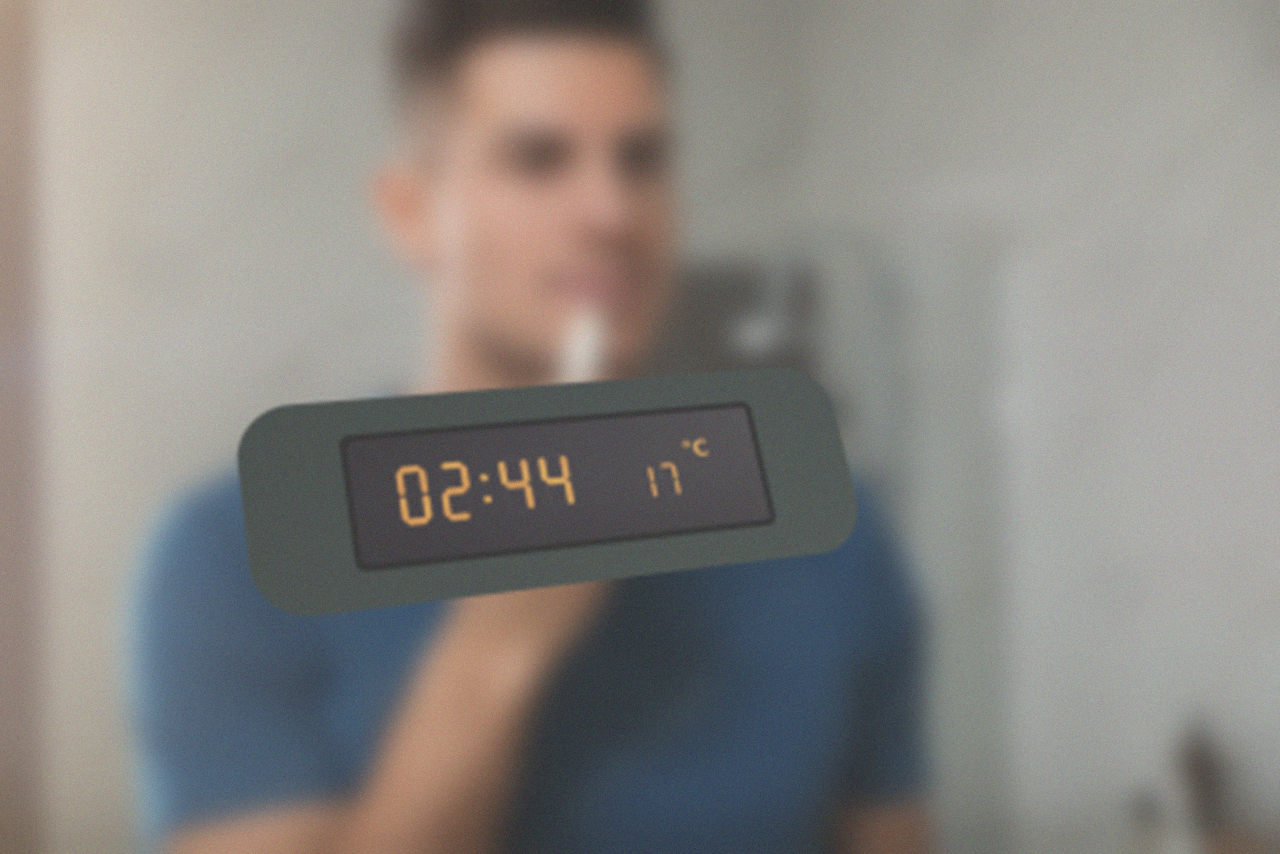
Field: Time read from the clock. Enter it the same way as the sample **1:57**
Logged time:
**2:44**
